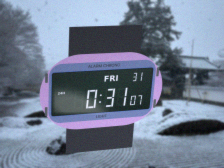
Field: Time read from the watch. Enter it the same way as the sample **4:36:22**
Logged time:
**0:31:07**
